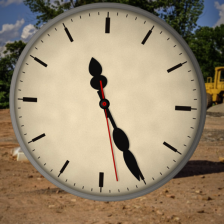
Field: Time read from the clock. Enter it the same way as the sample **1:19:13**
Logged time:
**11:25:28**
